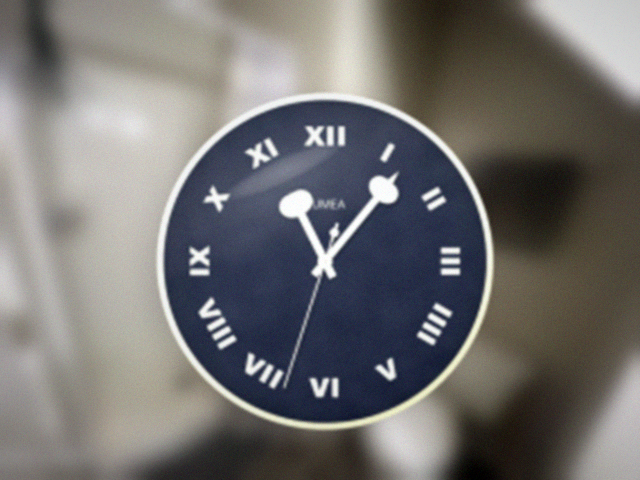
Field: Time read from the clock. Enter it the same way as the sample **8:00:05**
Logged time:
**11:06:33**
